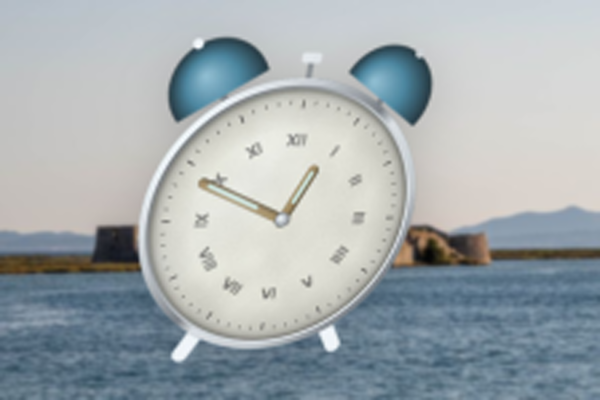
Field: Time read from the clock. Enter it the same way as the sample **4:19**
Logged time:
**12:49**
